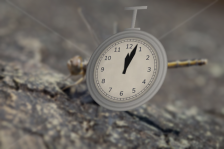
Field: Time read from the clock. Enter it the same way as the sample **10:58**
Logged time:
**12:03**
